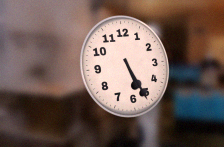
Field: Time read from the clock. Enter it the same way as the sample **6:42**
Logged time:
**5:26**
